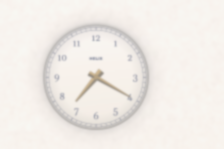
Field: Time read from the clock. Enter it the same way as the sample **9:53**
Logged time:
**7:20**
